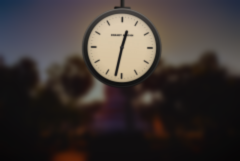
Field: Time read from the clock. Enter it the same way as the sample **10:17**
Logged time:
**12:32**
